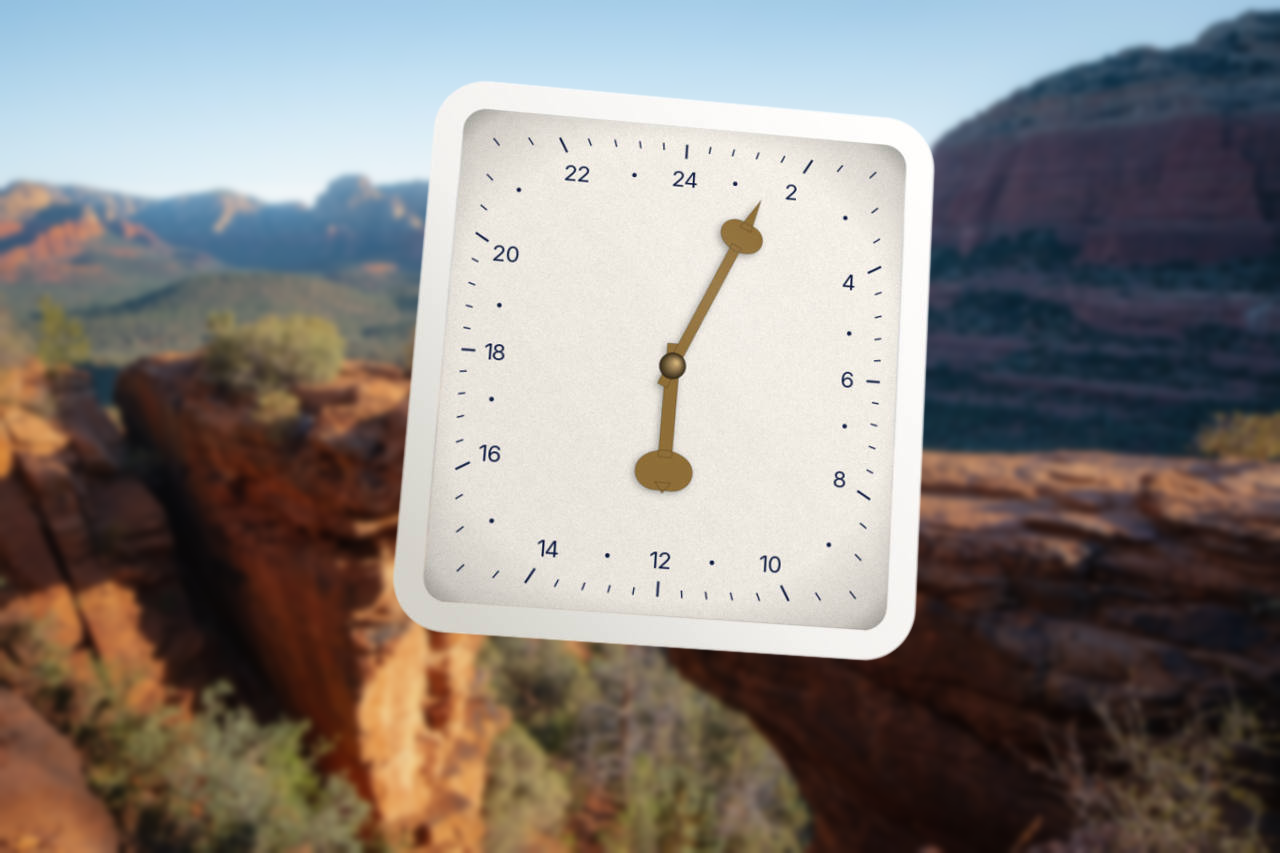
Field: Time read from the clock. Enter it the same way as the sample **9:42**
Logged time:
**12:04**
